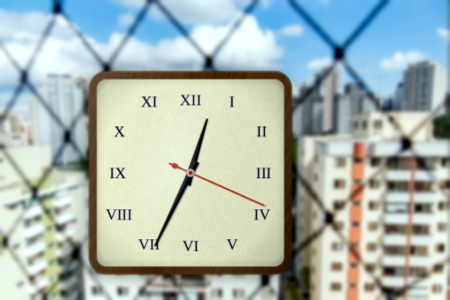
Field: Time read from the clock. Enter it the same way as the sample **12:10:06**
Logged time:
**12:34:19**
